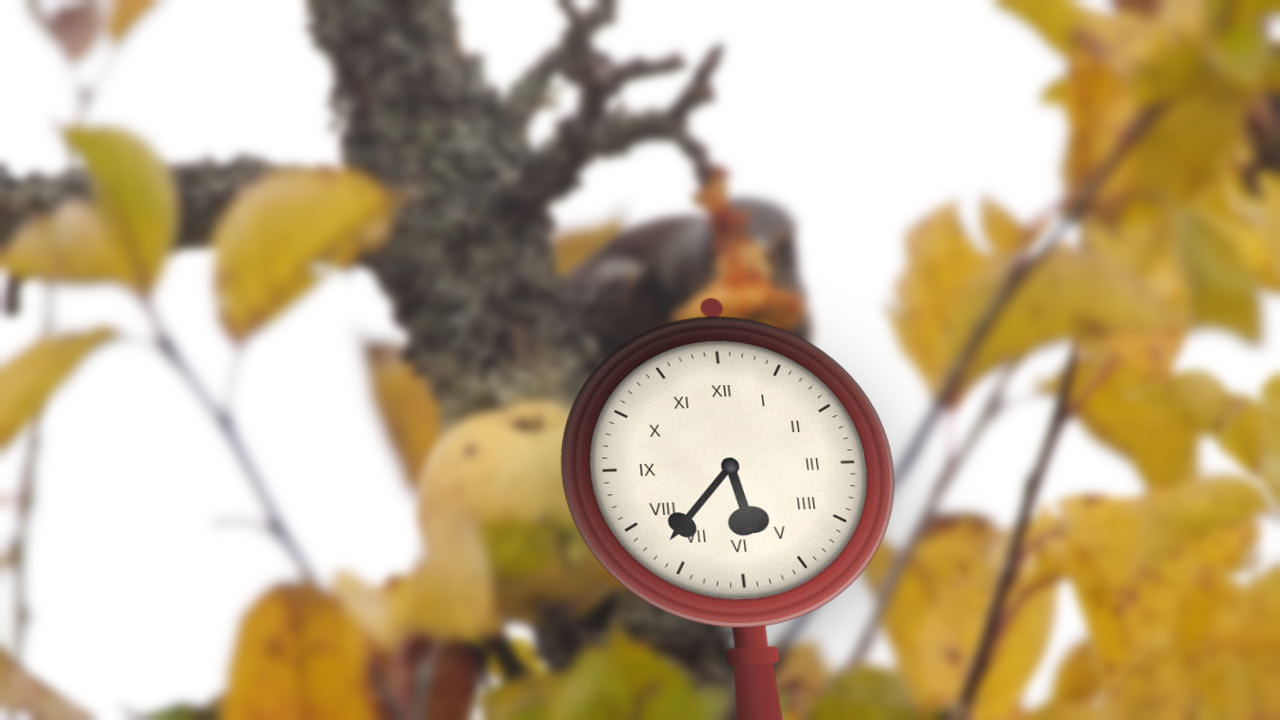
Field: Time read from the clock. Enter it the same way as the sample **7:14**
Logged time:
**5:37**
